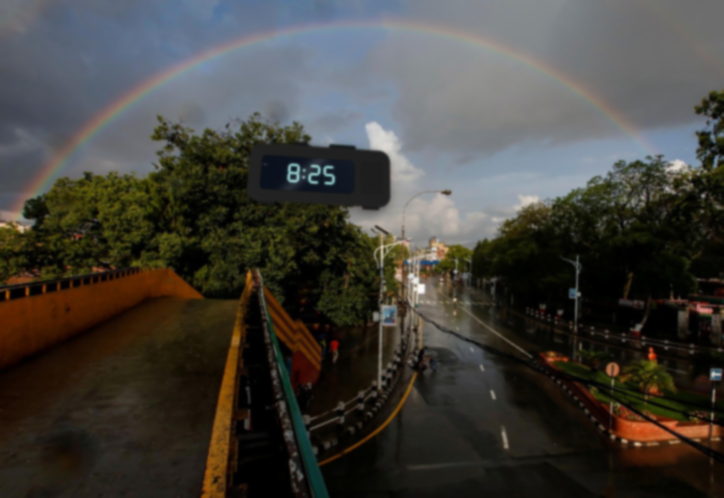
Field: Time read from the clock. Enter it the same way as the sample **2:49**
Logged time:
**8:25**
